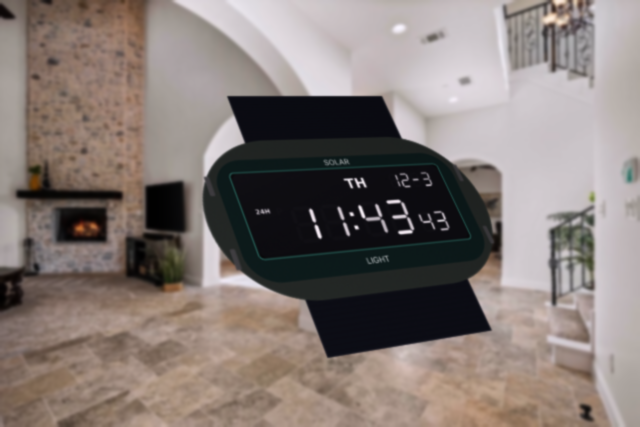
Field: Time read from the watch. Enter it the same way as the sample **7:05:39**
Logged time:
**11:43:43**
